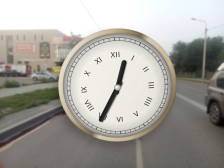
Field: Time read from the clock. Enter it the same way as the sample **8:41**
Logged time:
**12:35**
